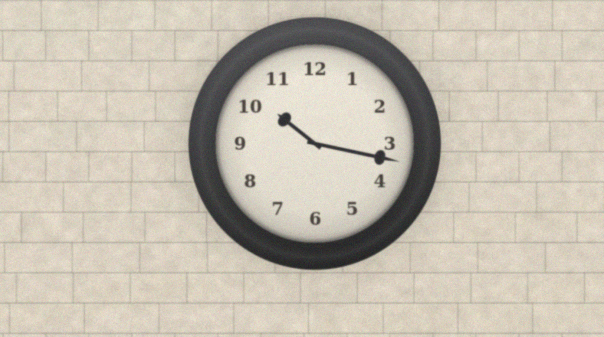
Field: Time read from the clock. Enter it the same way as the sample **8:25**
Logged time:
**10:17**
